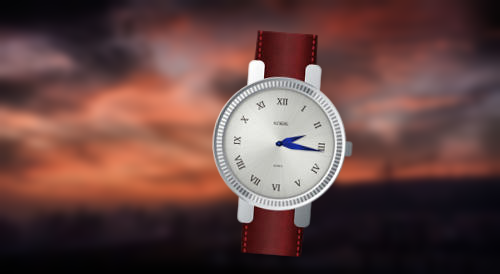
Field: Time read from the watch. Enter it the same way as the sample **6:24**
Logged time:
**2:16**
